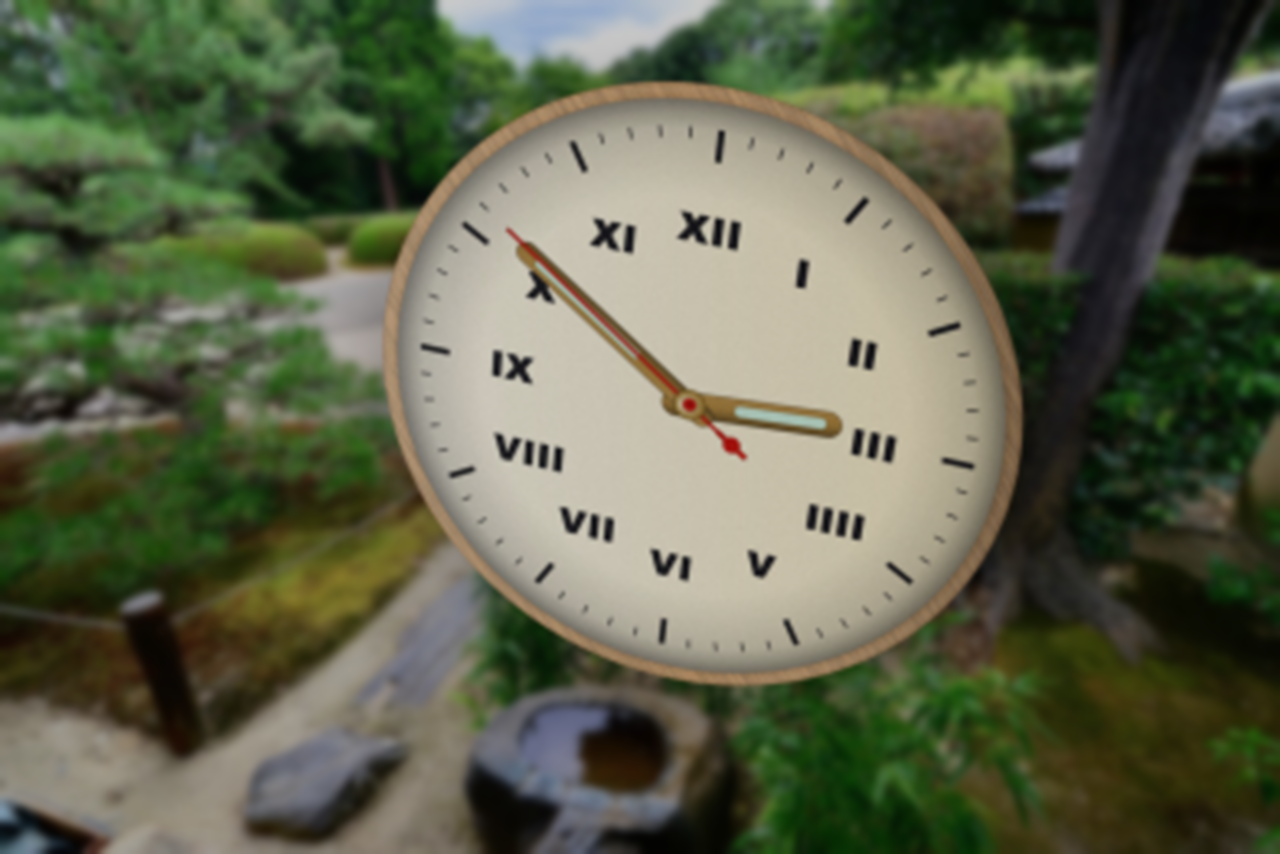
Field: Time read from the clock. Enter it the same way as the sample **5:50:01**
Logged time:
**2:50:51**
